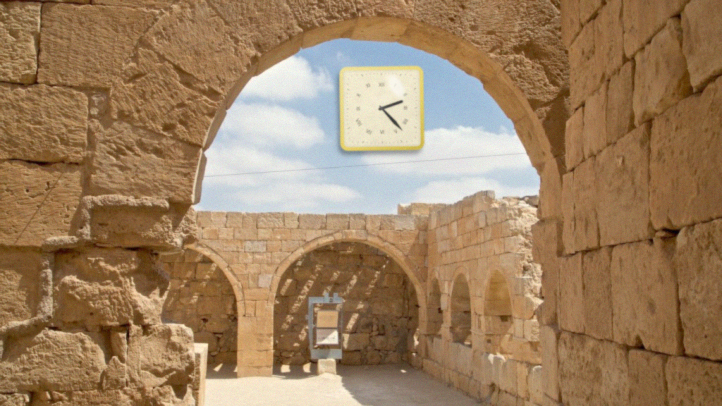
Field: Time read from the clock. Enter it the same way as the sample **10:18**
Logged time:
**2:23**
